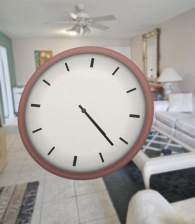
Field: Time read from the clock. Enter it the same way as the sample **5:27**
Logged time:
**4:22**
